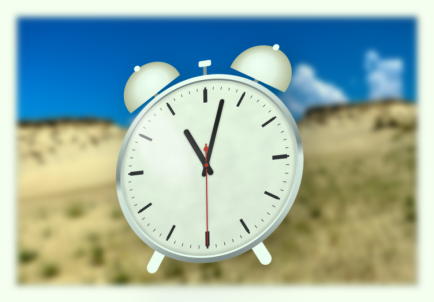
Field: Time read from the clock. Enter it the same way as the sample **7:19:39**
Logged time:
**11:02:30**
